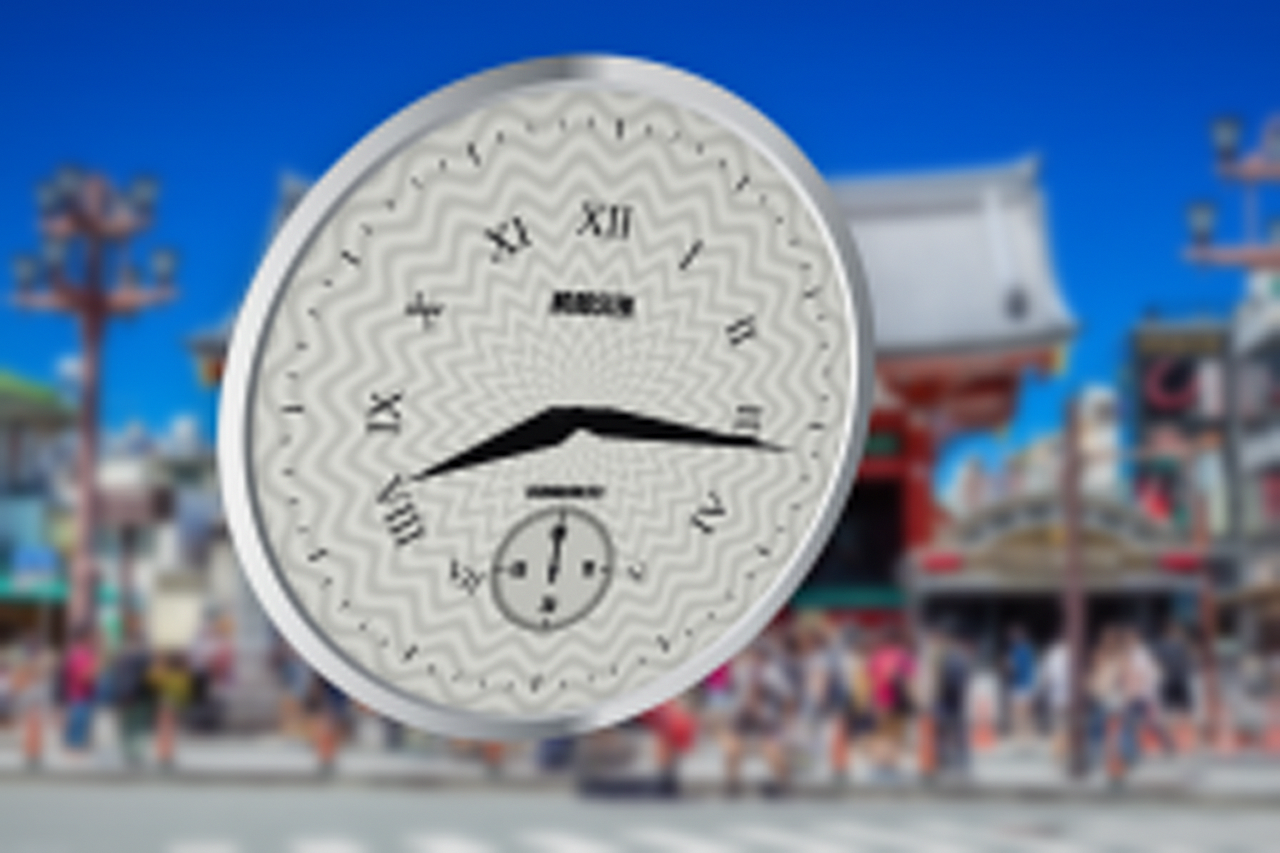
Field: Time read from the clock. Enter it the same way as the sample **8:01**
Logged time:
**8:16**
